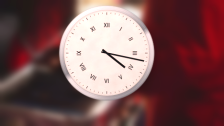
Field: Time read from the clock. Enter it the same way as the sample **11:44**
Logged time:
**4:17**
